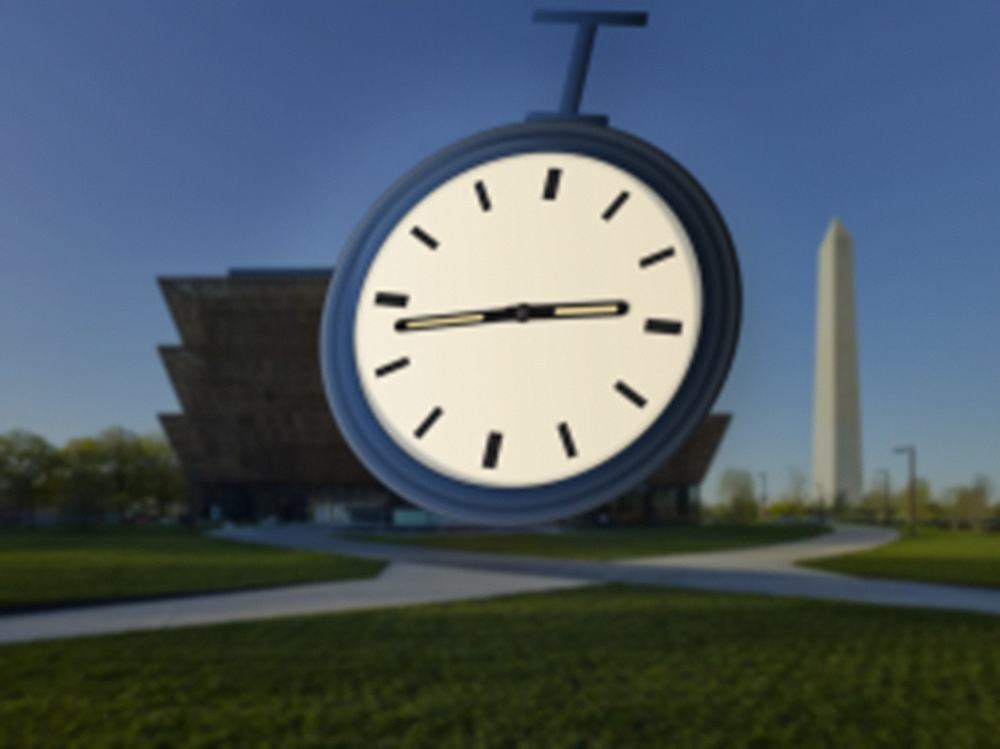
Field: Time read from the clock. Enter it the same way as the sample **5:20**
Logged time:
**2:43**
